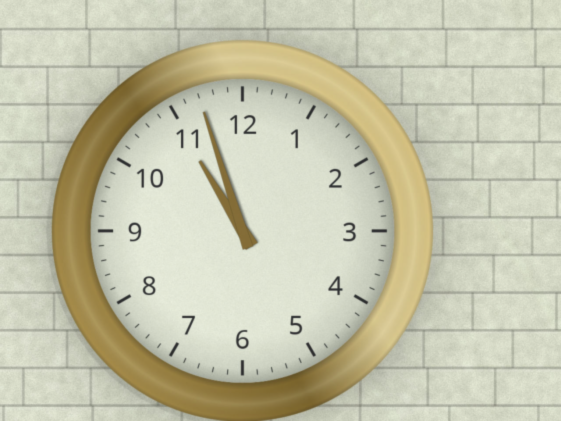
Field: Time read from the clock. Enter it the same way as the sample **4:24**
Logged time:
**10:57**
